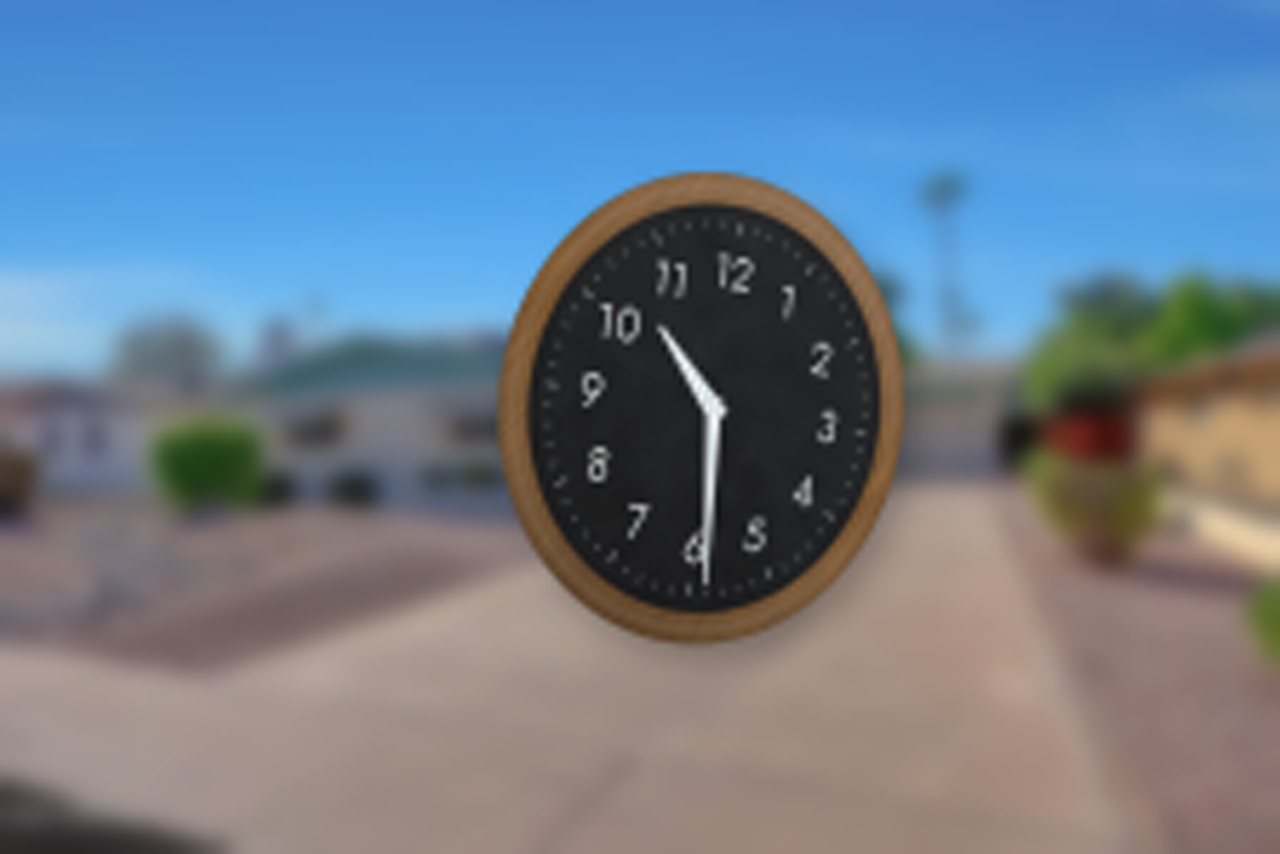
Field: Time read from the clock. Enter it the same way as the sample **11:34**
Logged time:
**10:29**
